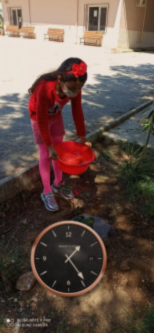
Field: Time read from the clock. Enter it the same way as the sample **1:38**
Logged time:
**1:24**
